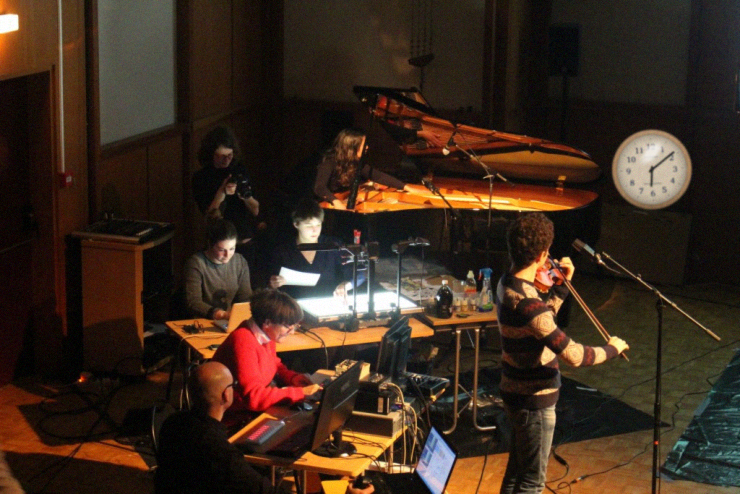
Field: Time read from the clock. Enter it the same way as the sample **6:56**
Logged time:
**6:09**
